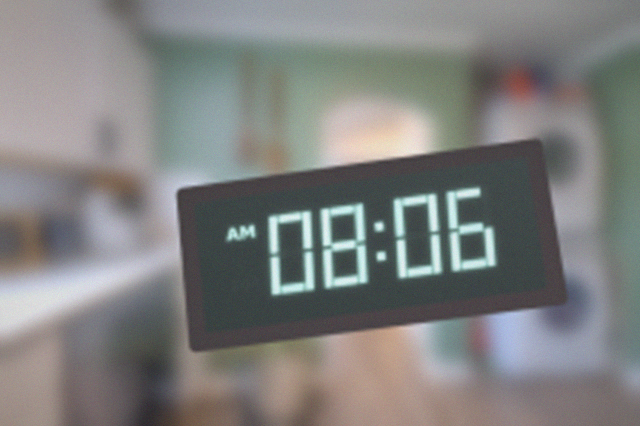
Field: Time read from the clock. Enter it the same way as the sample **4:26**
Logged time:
**8:06**
